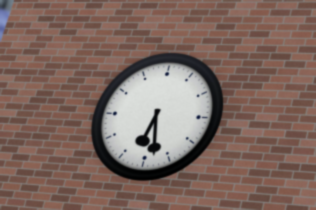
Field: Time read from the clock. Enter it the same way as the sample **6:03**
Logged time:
**6:28**
